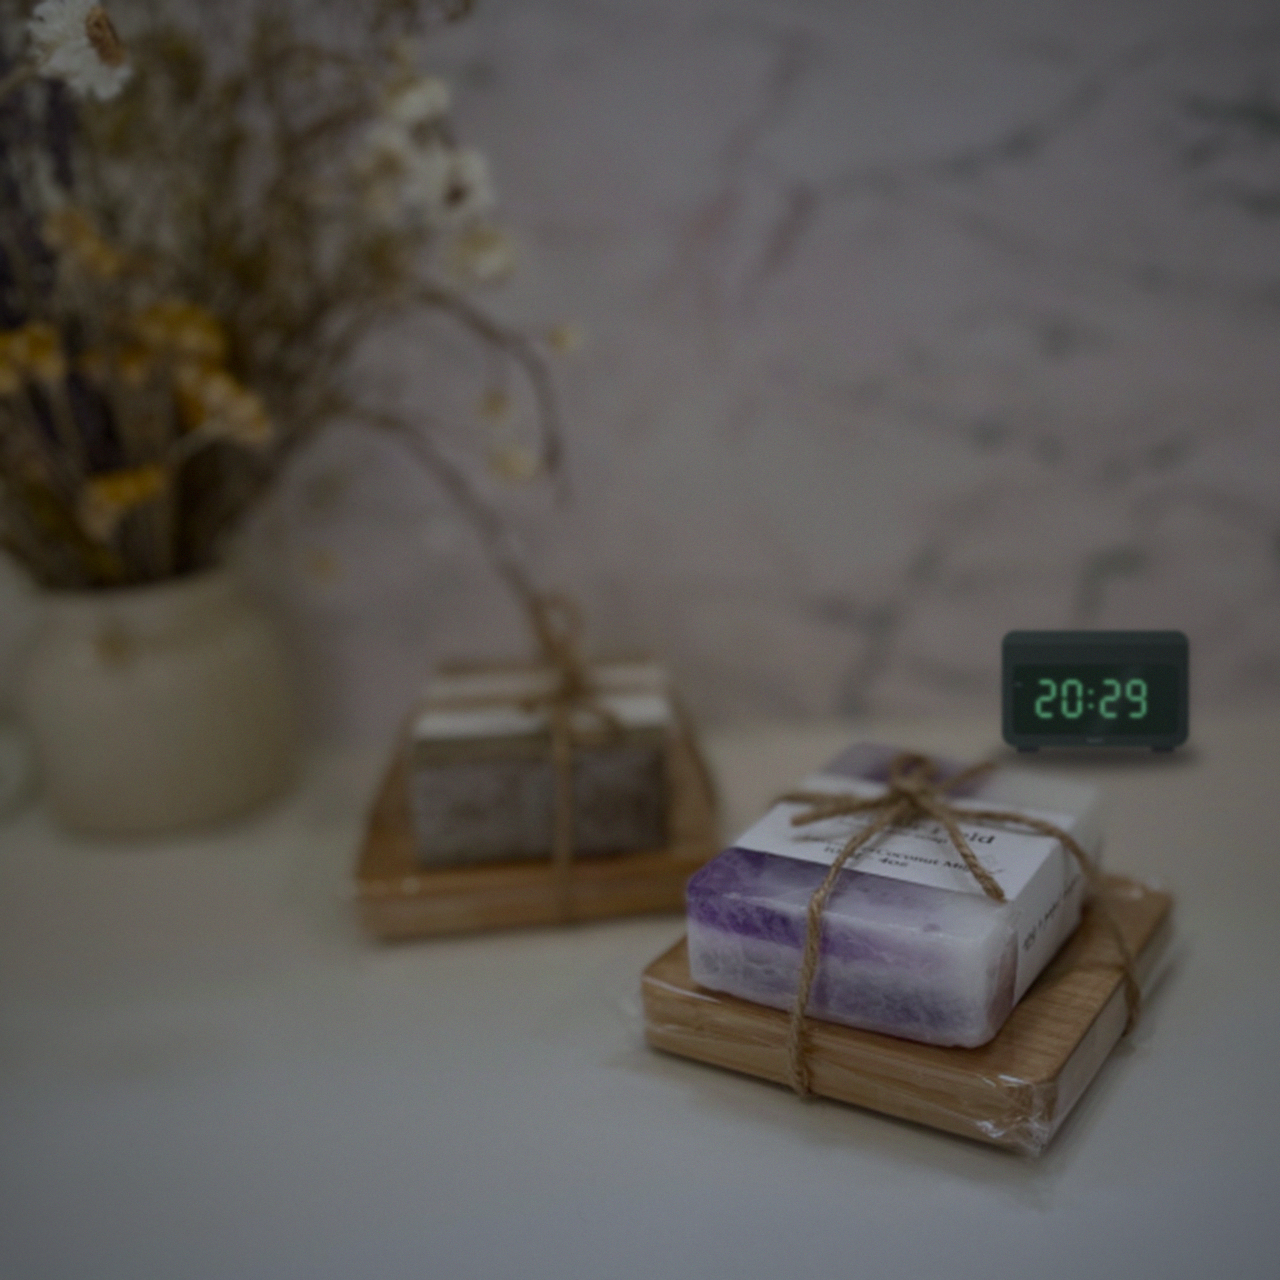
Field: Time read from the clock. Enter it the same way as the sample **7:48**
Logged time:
**20:29**
